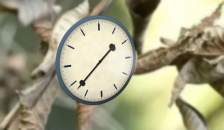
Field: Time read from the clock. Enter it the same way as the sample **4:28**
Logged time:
**1:38**
